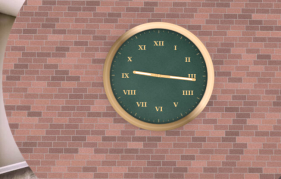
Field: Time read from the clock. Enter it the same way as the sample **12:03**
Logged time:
**9:16**
